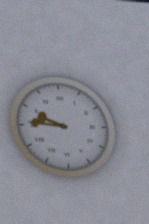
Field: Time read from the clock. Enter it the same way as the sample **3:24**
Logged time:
**9:46**
